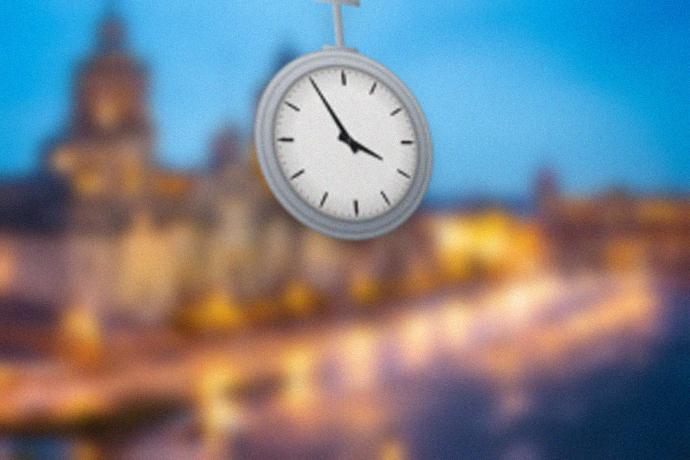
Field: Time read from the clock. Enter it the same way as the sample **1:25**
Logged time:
**3:55**
